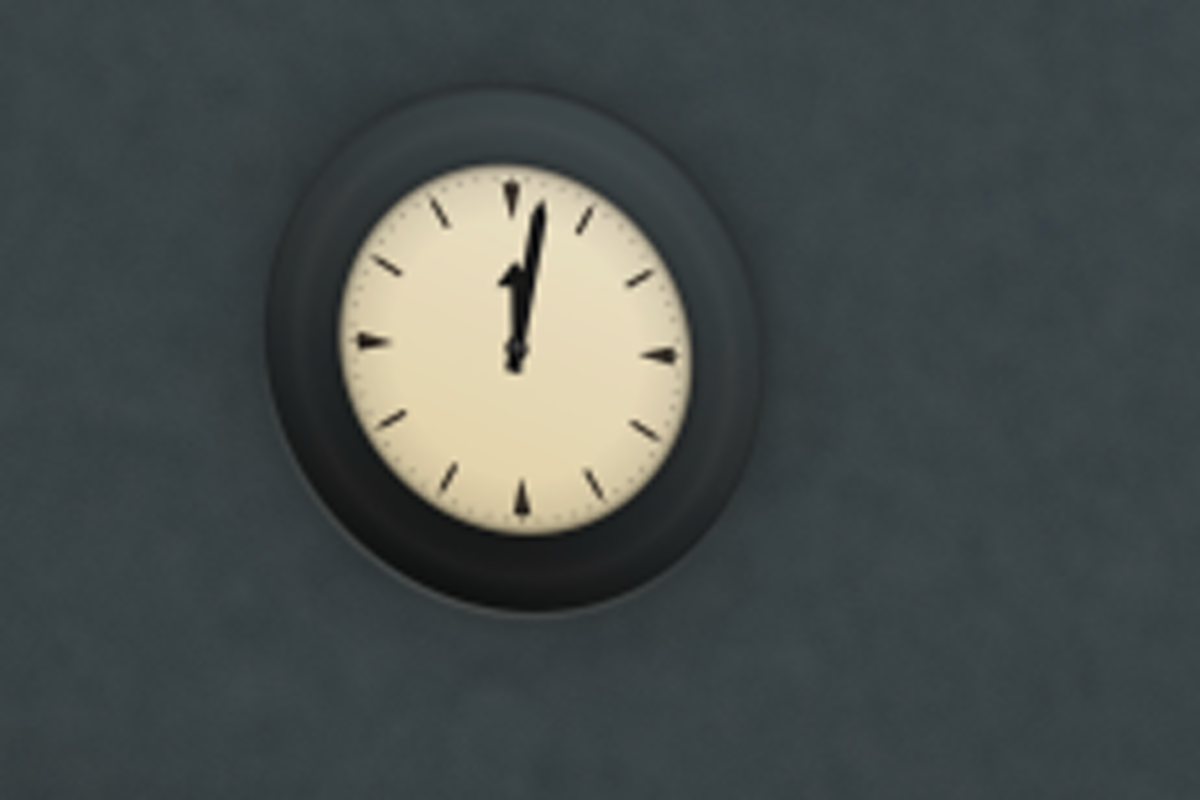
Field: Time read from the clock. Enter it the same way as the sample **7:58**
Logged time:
**12:02**
